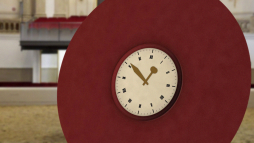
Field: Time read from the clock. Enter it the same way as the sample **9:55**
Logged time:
**12:51**
